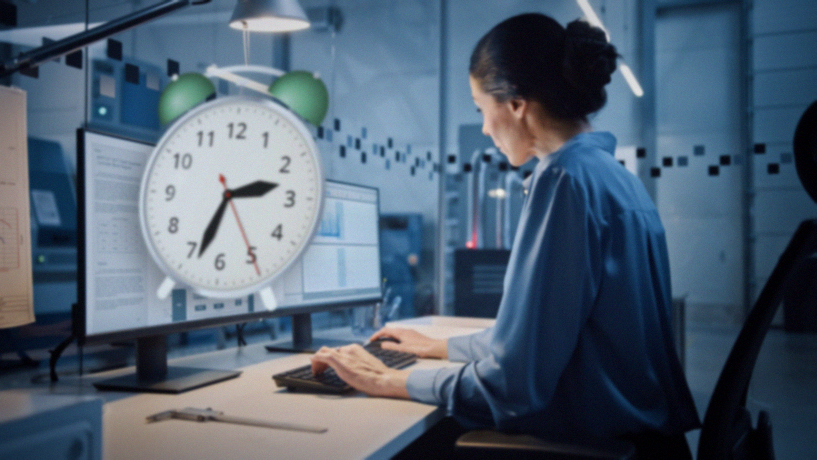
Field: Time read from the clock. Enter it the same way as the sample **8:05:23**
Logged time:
**2:33:25**
